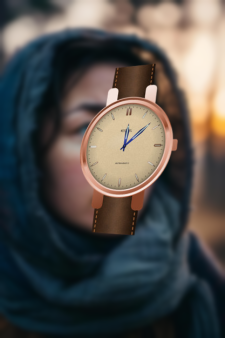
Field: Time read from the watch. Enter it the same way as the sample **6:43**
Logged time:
**12:08**
